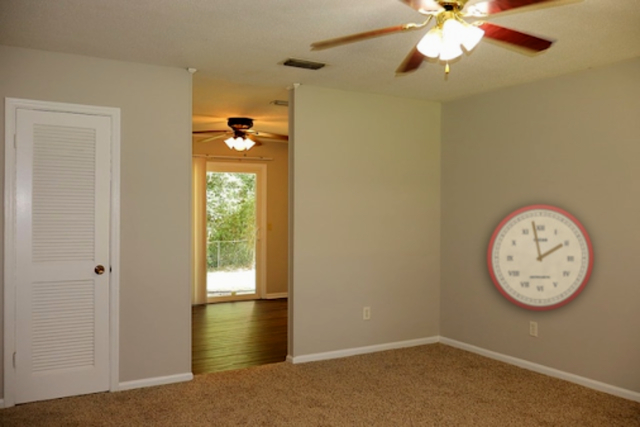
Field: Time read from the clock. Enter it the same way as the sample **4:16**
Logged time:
**1:58**
